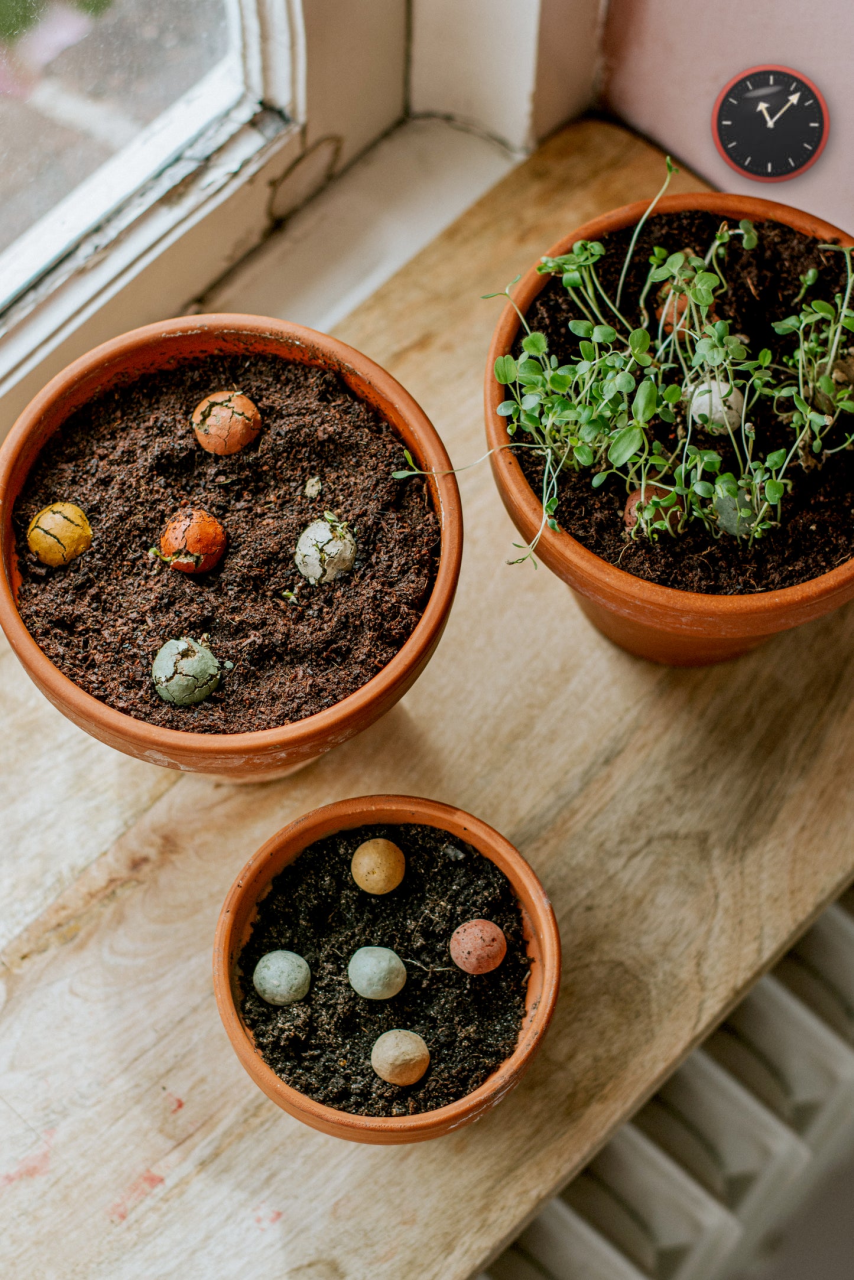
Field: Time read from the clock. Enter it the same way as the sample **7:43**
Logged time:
**11:07**
